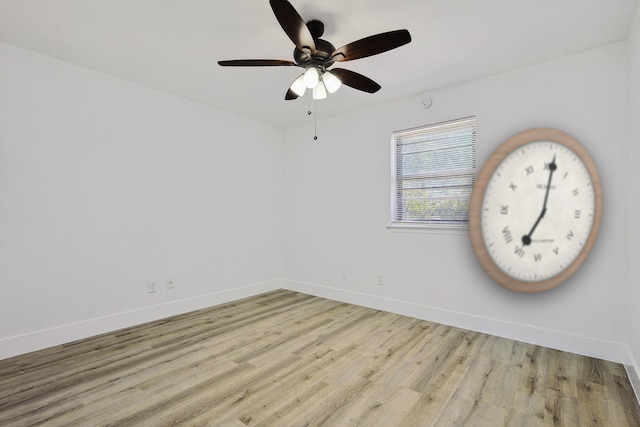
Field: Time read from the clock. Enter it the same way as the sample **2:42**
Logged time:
**7:01**
